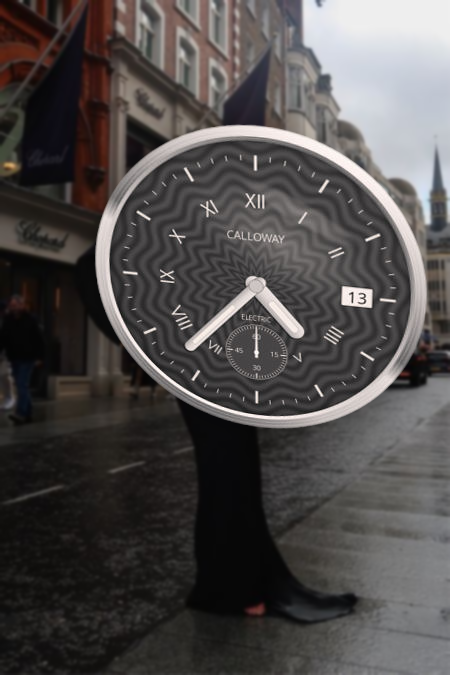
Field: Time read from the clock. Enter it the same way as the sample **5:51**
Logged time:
**4:37**
